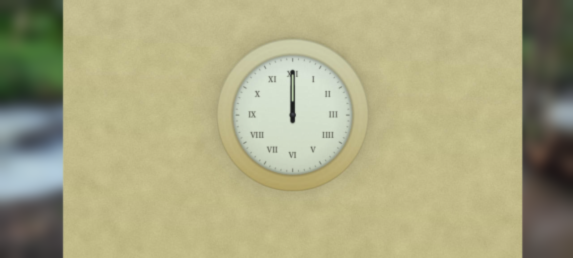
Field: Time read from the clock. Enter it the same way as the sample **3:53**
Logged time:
**12:00**
